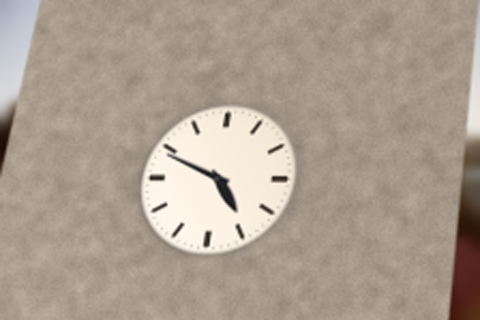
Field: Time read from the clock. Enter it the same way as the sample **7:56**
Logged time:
**4:49**
